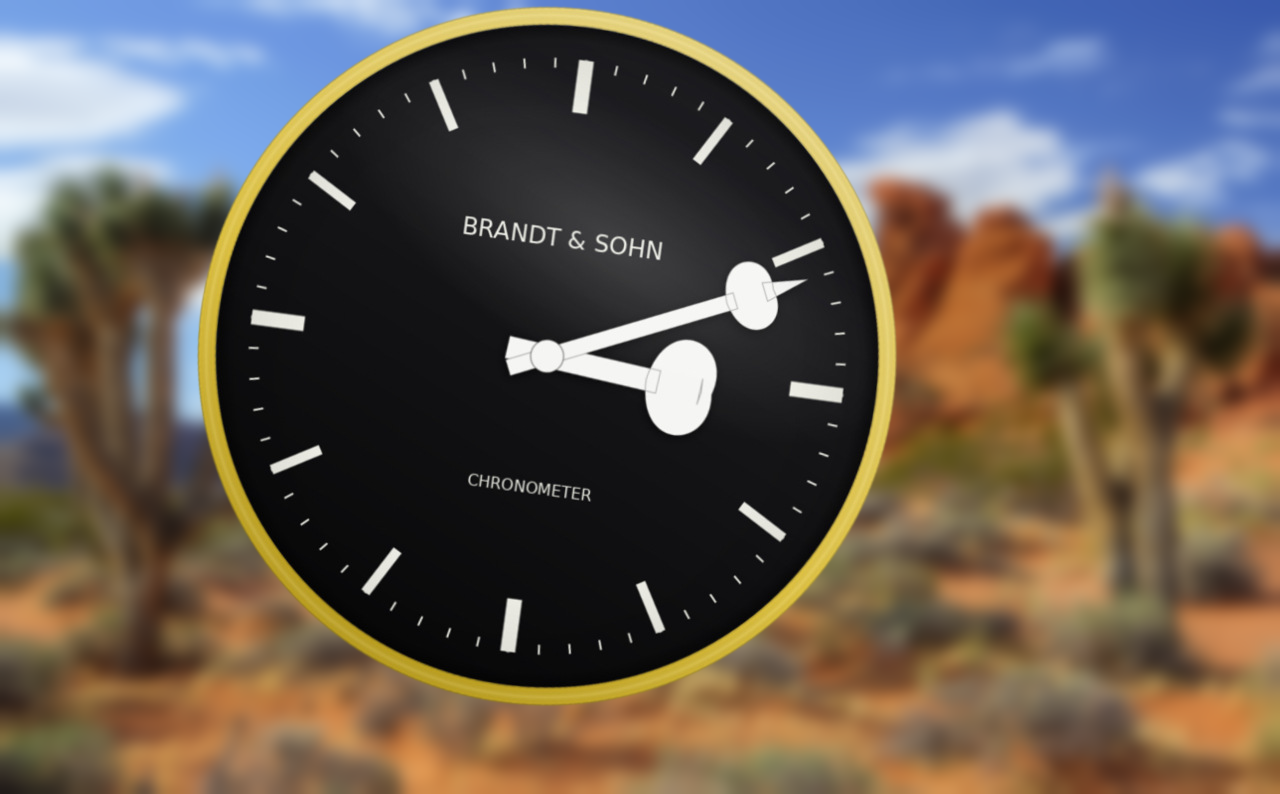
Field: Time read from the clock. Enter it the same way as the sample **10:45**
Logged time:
**3:11**
